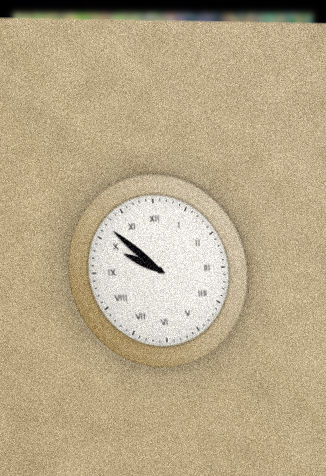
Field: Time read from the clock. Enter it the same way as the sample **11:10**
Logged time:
**9:52**
